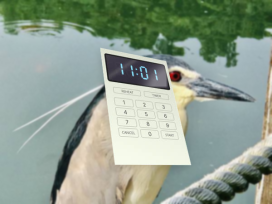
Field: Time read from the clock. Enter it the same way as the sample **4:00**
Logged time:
**11:01**
